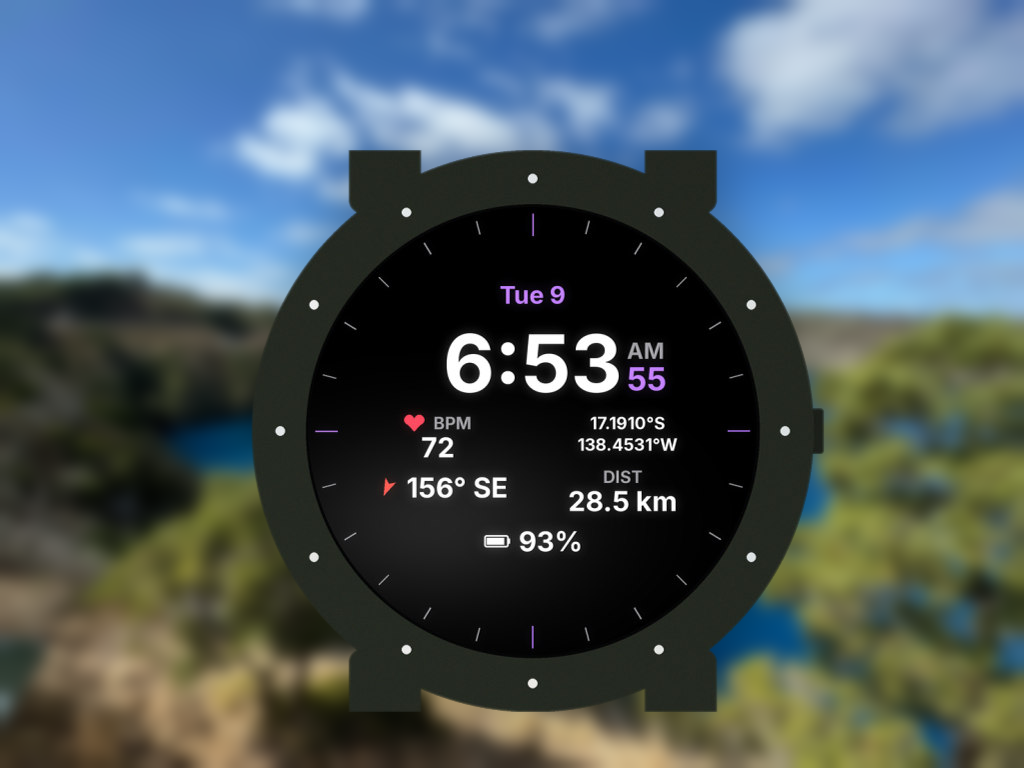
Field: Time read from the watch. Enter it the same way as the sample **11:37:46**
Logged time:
**6:53:55**
